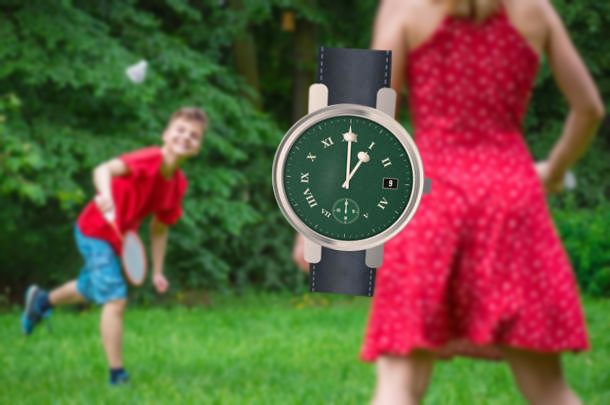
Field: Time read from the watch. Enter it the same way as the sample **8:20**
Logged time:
**1:00**
